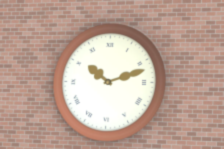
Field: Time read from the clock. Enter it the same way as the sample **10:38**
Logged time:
**10:12**
